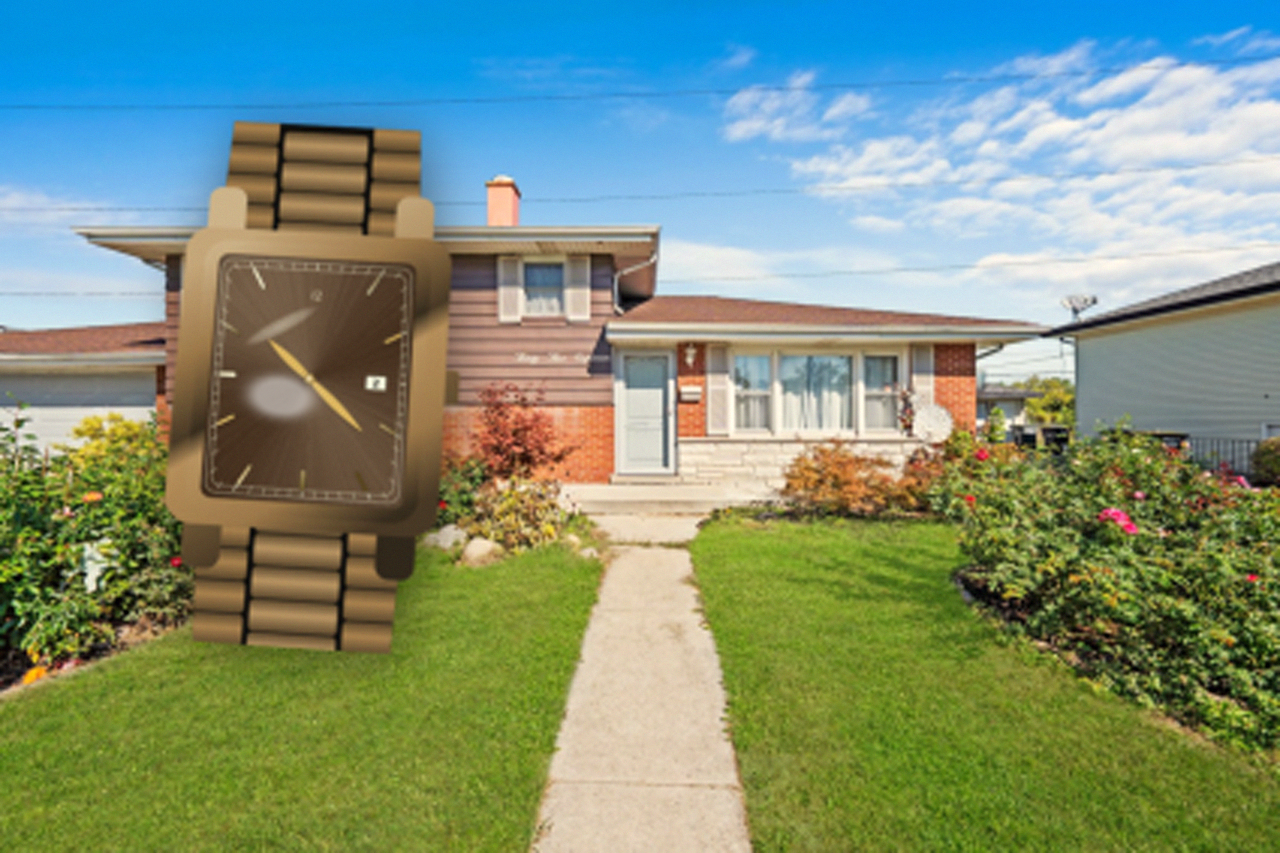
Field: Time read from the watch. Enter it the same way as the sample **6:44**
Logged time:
**10:22**
